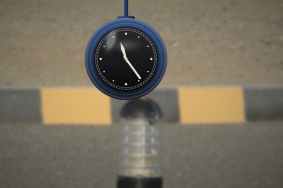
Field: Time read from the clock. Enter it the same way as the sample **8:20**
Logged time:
**11:24**
